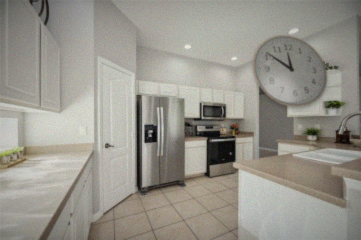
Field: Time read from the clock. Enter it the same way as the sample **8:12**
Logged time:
**11:51**
